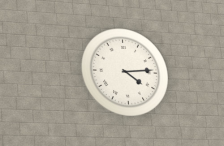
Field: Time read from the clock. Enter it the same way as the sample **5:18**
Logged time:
**4:14**
